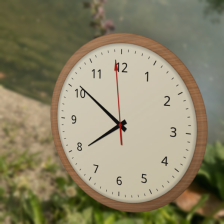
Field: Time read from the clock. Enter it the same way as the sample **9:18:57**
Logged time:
**7:50:59**
